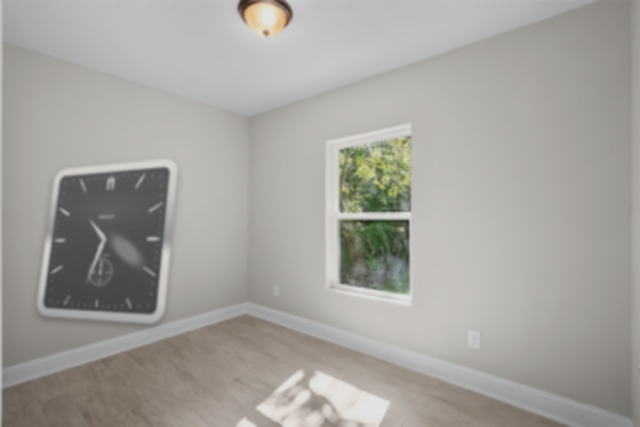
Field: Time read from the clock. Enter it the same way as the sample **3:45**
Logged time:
**10:33**
